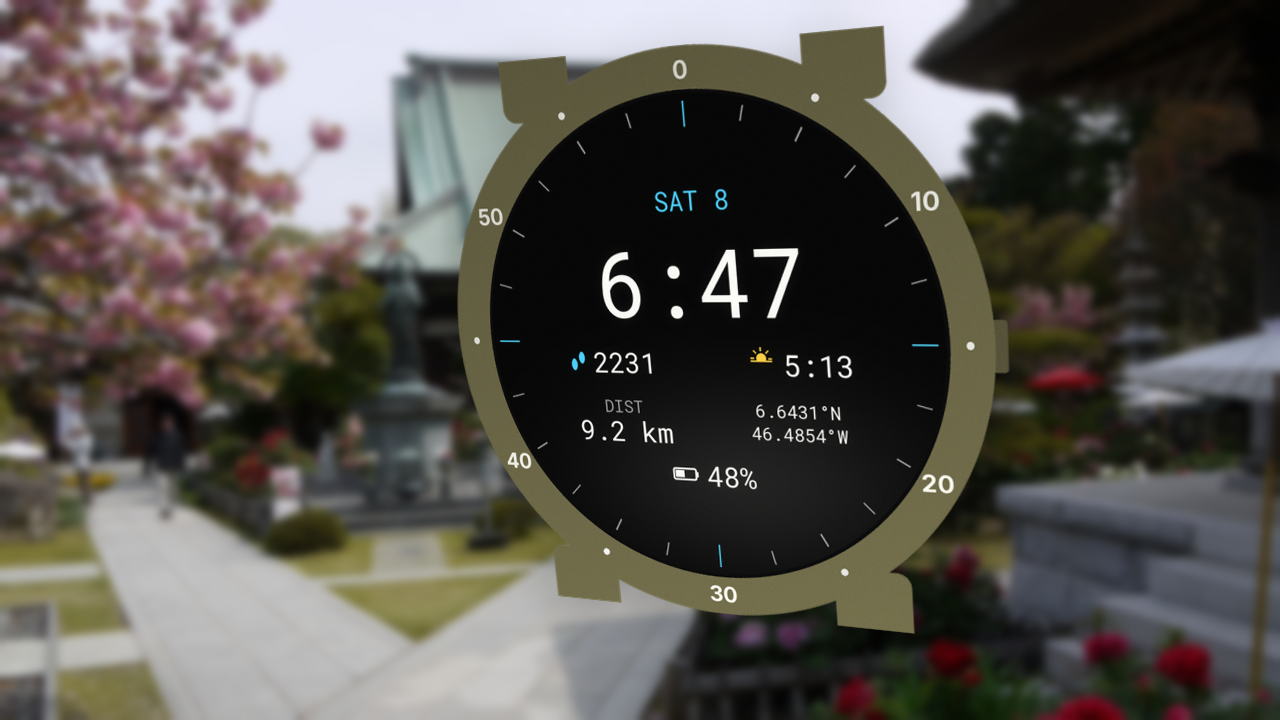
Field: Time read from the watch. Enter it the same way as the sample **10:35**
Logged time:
**6:47**
